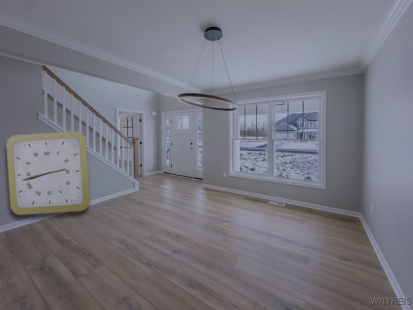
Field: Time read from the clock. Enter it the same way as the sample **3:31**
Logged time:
**2:43**
